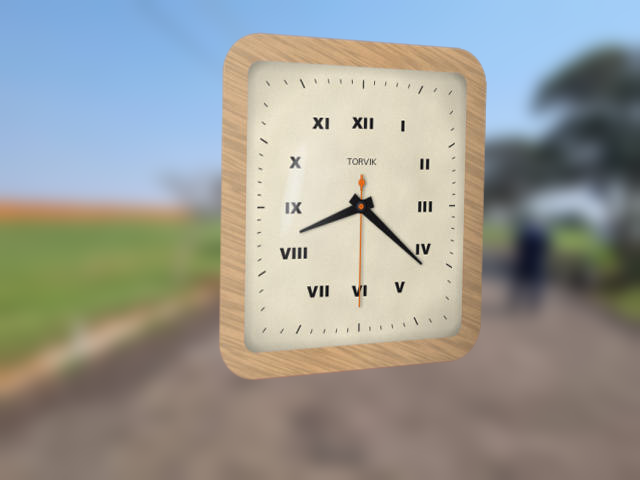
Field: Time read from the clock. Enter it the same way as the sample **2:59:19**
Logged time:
**8:21:30**
